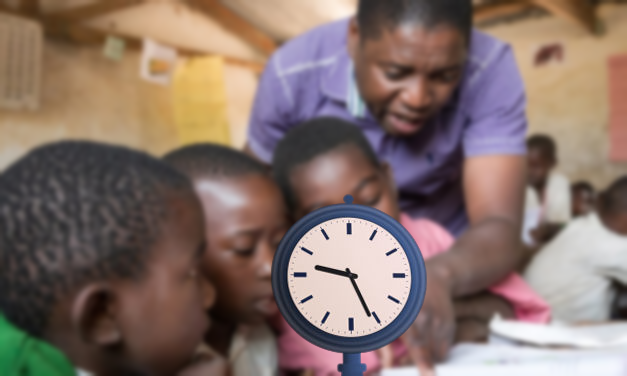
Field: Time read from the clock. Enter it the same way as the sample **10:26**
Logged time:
**9:26**
